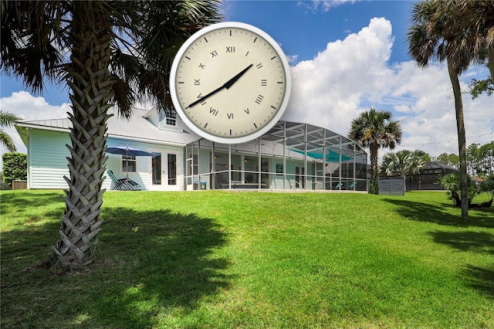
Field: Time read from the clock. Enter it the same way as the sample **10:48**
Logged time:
**1:40**
